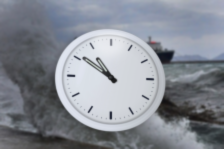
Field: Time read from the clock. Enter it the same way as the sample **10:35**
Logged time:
**10:51**
